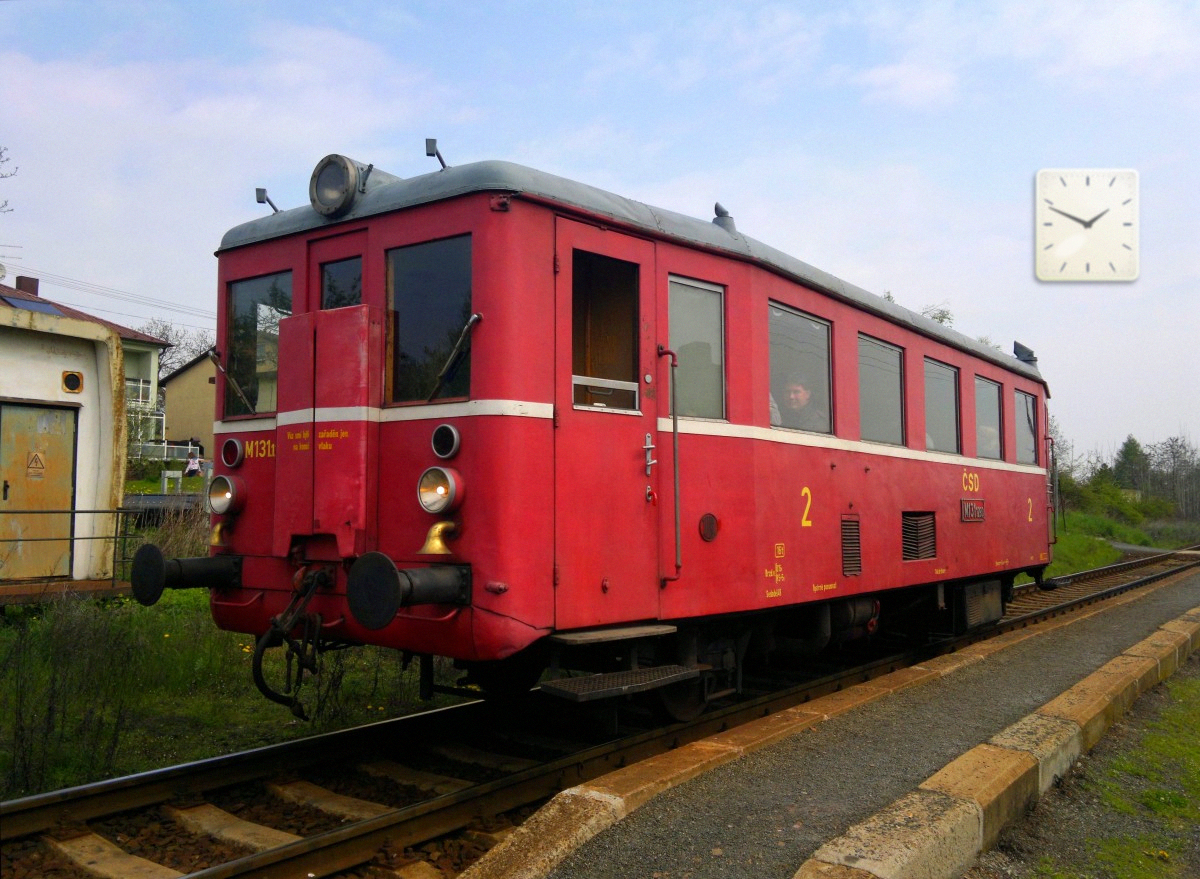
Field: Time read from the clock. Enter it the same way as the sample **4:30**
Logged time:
**1:49**
